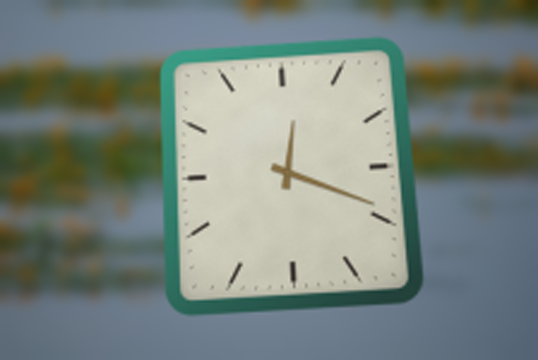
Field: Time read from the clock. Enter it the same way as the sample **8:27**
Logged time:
**12:19**
